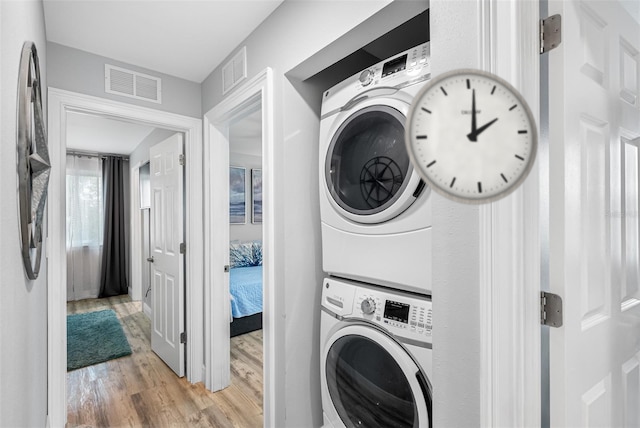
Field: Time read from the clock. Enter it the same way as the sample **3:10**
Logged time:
**2:01**
